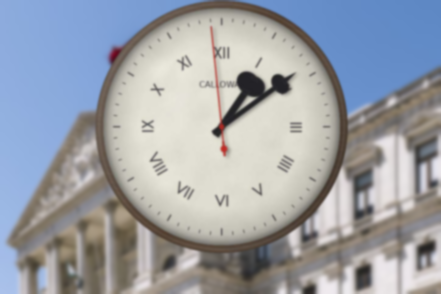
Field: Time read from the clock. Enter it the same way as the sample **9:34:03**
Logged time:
**1:08:59**
